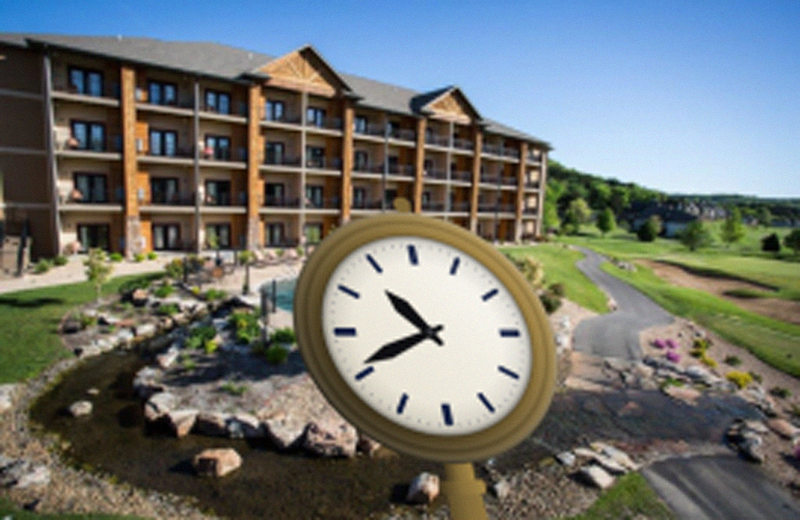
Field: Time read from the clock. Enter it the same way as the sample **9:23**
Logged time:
**10:41**
